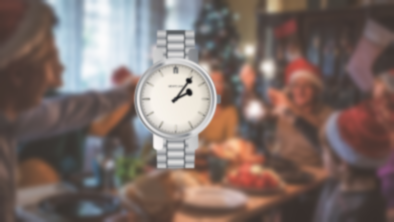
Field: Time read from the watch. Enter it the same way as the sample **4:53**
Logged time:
**2:06**
